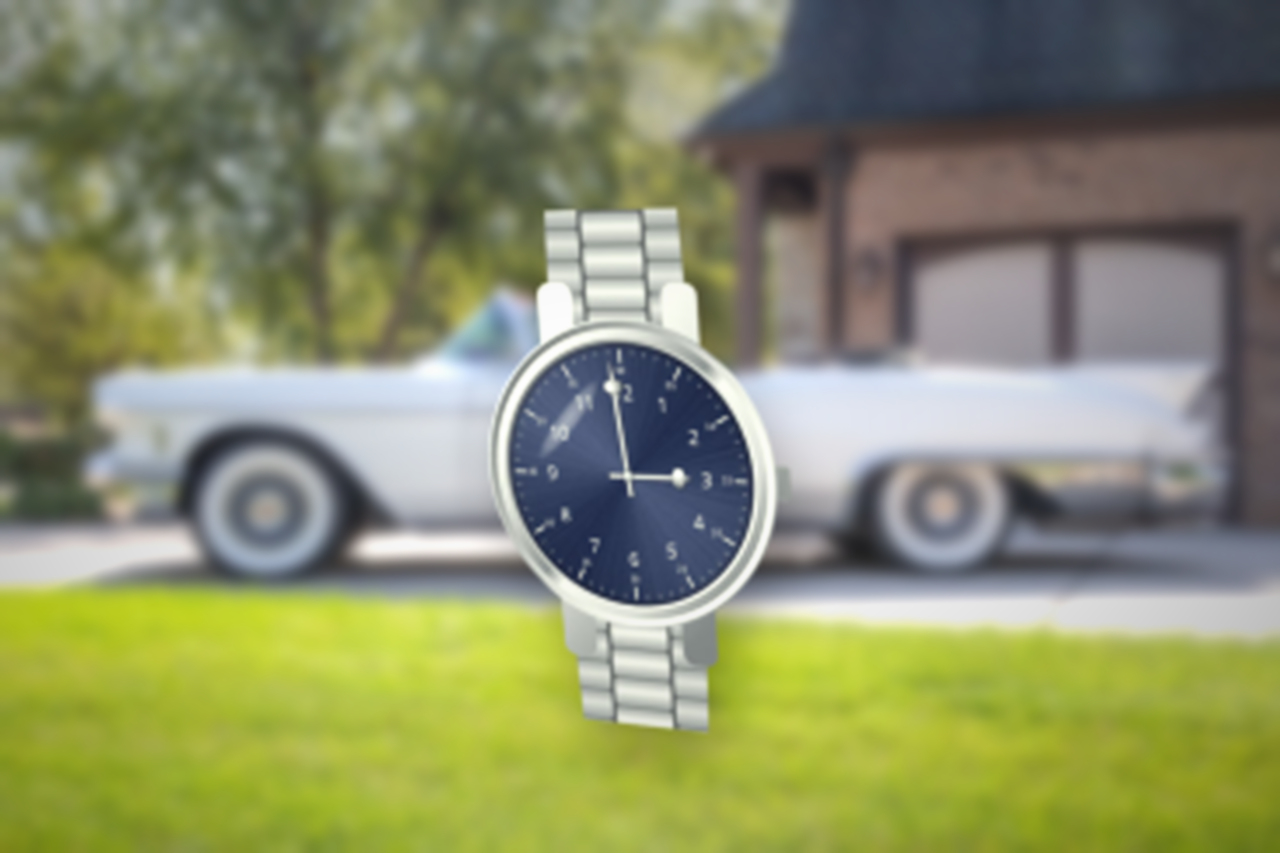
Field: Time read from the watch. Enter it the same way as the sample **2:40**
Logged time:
**2:59**
